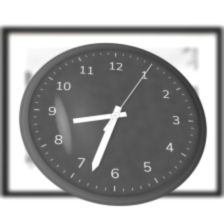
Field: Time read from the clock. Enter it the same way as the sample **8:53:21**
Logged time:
**8:33:05**
